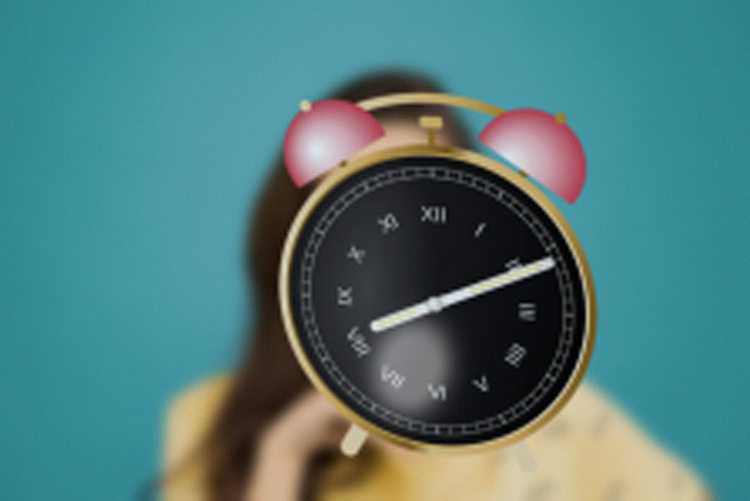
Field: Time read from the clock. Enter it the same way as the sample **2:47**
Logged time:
**8:11**
